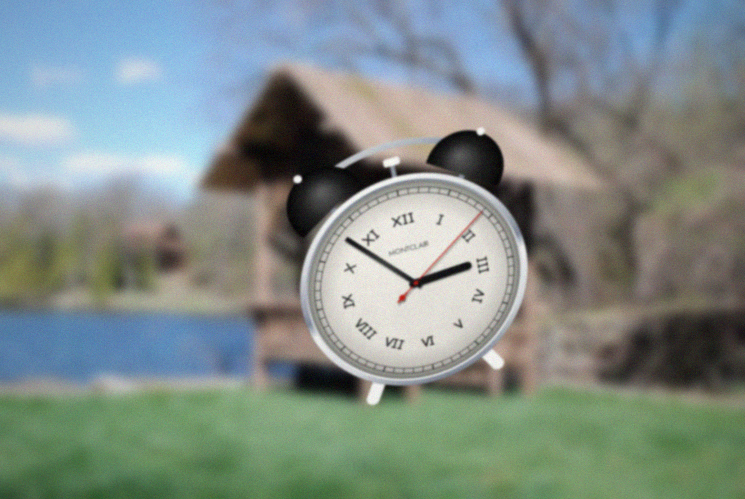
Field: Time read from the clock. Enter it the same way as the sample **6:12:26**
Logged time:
**2:53:09**
